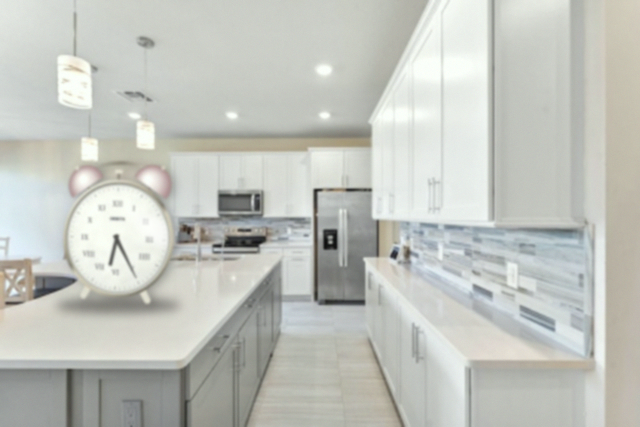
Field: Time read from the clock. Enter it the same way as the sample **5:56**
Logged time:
**6:25**
